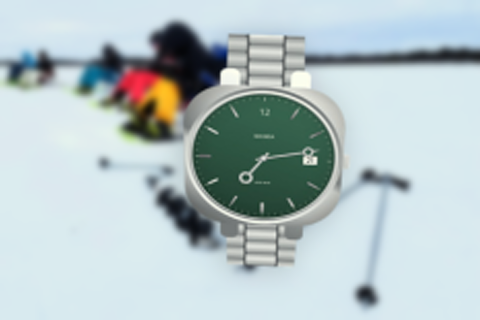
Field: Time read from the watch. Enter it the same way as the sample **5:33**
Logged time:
**7:13**
